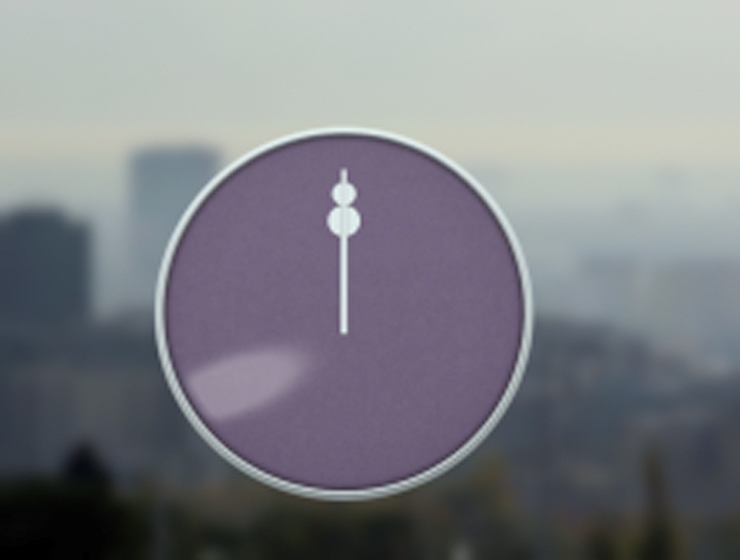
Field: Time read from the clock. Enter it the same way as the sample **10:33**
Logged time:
**12:00**
